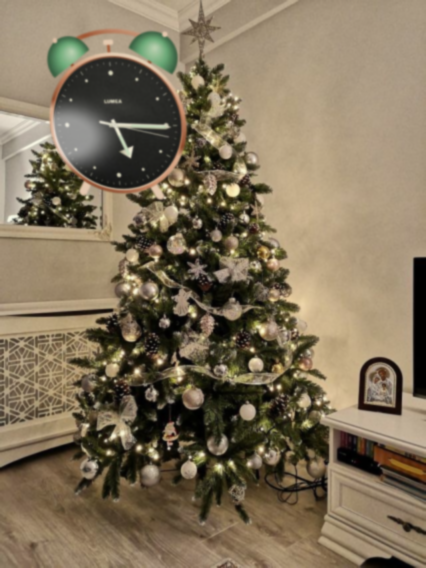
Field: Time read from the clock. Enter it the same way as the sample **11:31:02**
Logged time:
**5:15:17**
